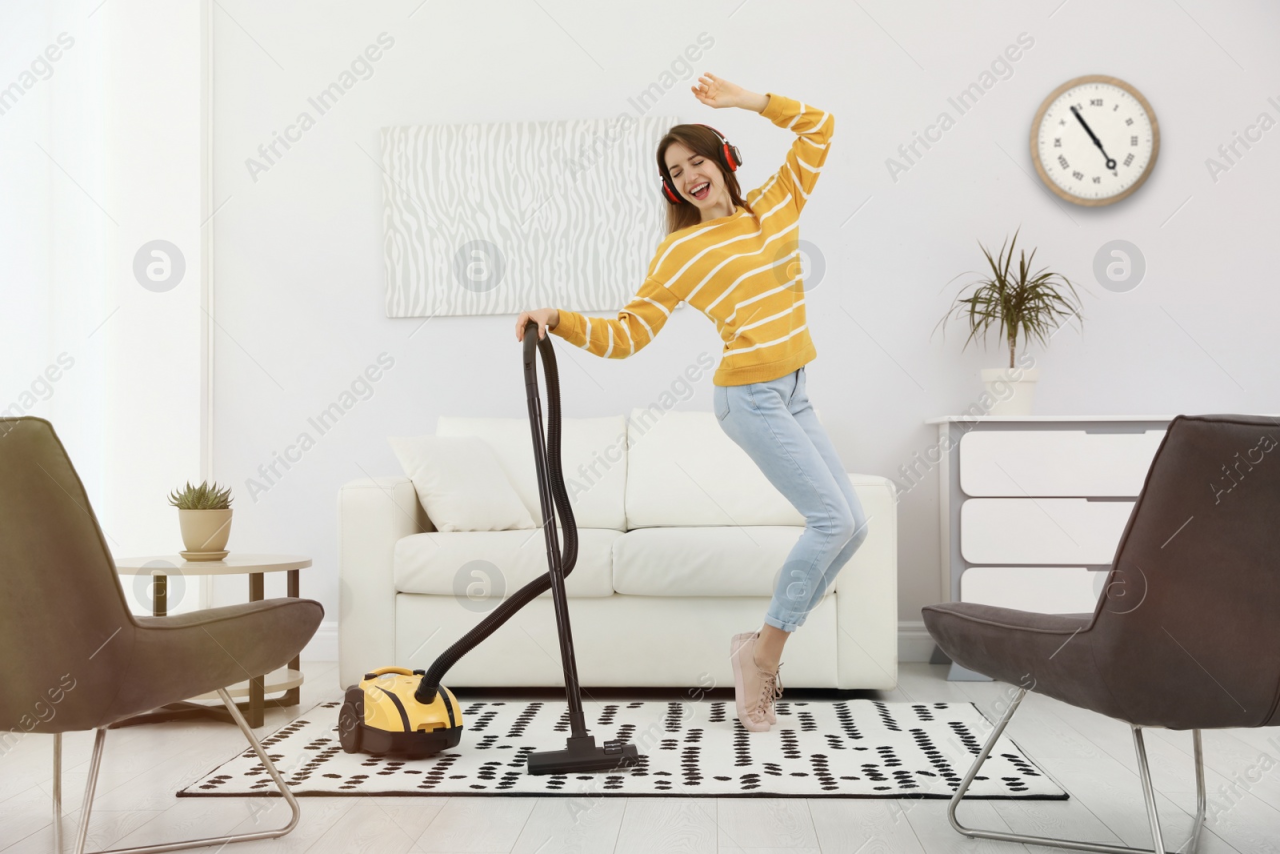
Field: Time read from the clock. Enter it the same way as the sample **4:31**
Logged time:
**4:54**
